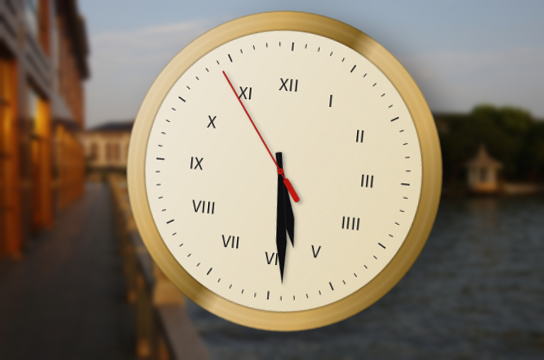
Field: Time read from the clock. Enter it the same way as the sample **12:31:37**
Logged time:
**5:28:54**
